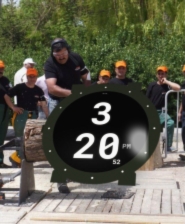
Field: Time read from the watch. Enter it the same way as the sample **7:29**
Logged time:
**3:20**
